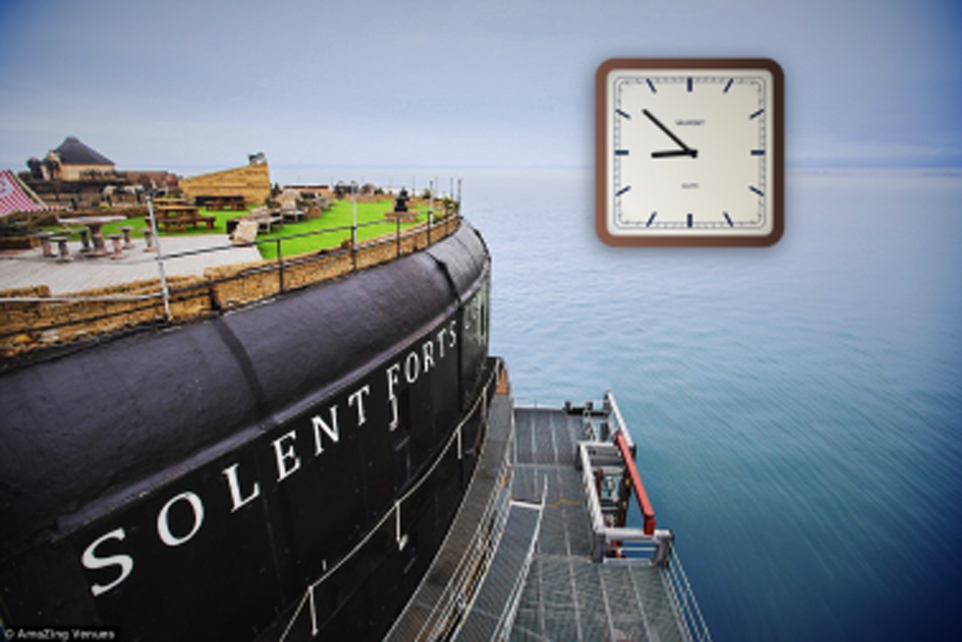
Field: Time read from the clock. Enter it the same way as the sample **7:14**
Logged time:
**8:52**
